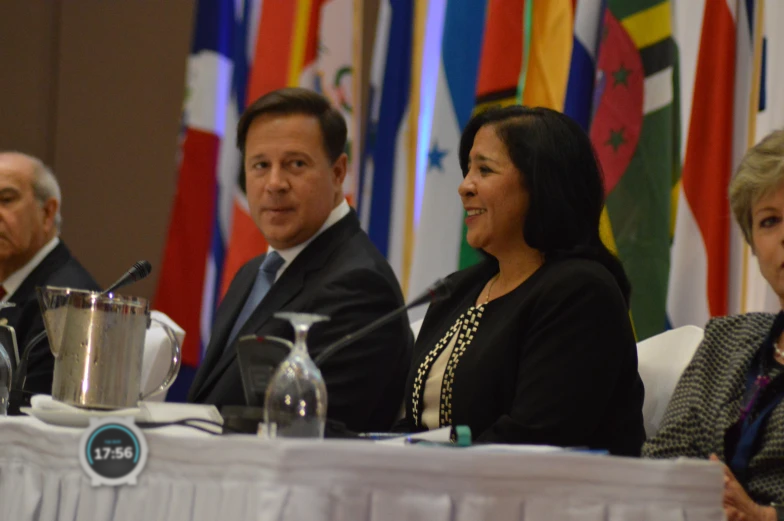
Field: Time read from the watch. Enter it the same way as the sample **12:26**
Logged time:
**17:56**
